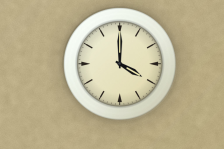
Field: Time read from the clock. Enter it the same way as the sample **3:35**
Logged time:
**4:00**
